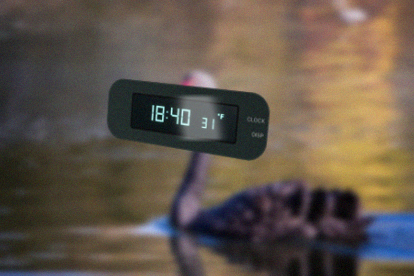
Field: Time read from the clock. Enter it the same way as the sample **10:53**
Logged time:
**18:40**
